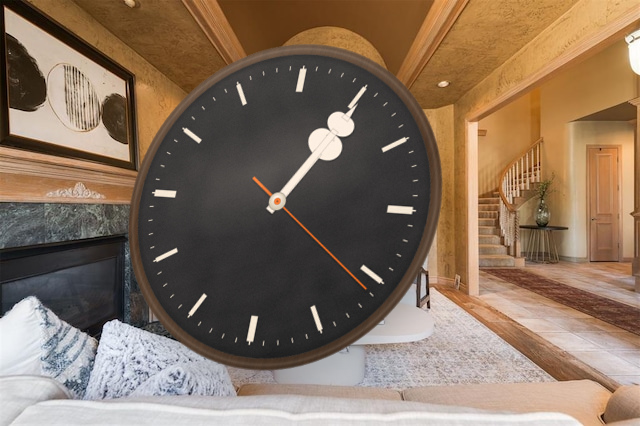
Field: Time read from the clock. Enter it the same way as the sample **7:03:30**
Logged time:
**1:05:21**
